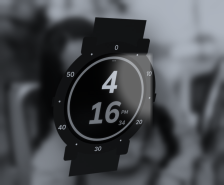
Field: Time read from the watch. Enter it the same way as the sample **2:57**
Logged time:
**4:16**
